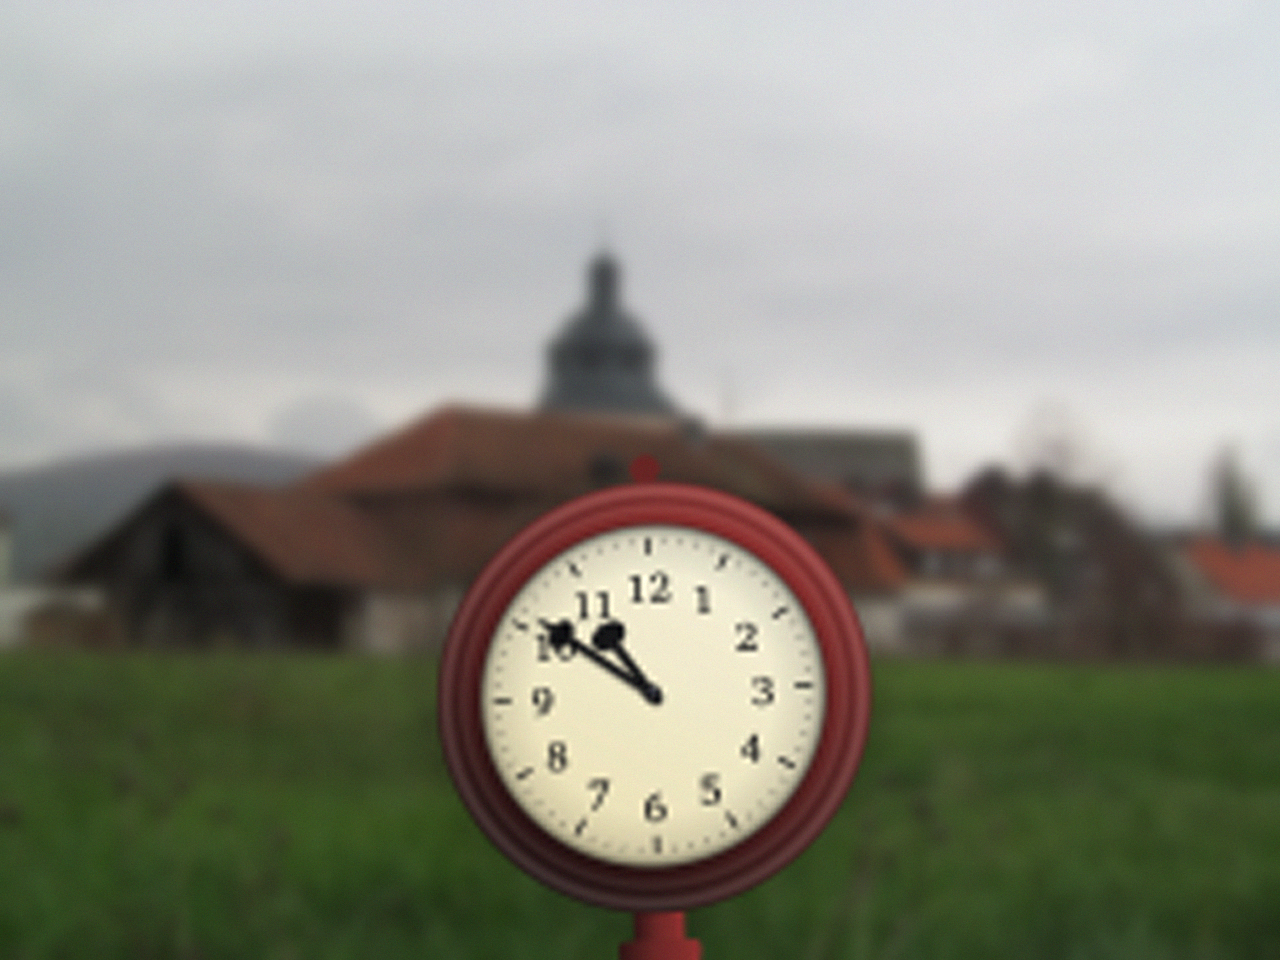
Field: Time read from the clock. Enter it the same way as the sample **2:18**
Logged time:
**10:51**
